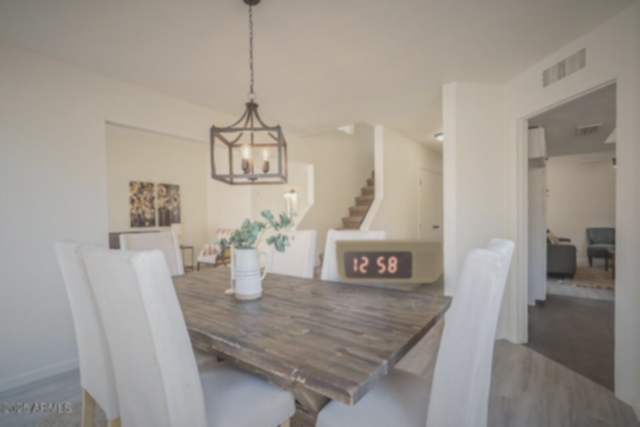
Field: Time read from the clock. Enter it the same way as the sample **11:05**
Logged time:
**12:58**
